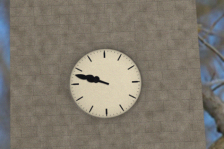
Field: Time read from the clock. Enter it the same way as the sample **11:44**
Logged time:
**9:48**
